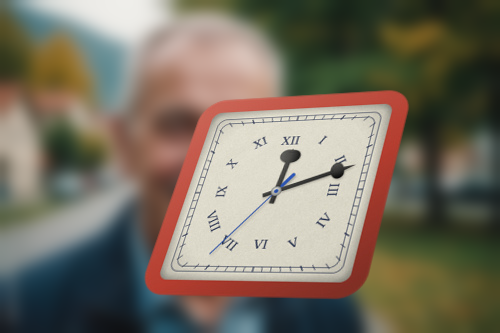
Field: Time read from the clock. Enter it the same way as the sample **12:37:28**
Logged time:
**12:11:36**
